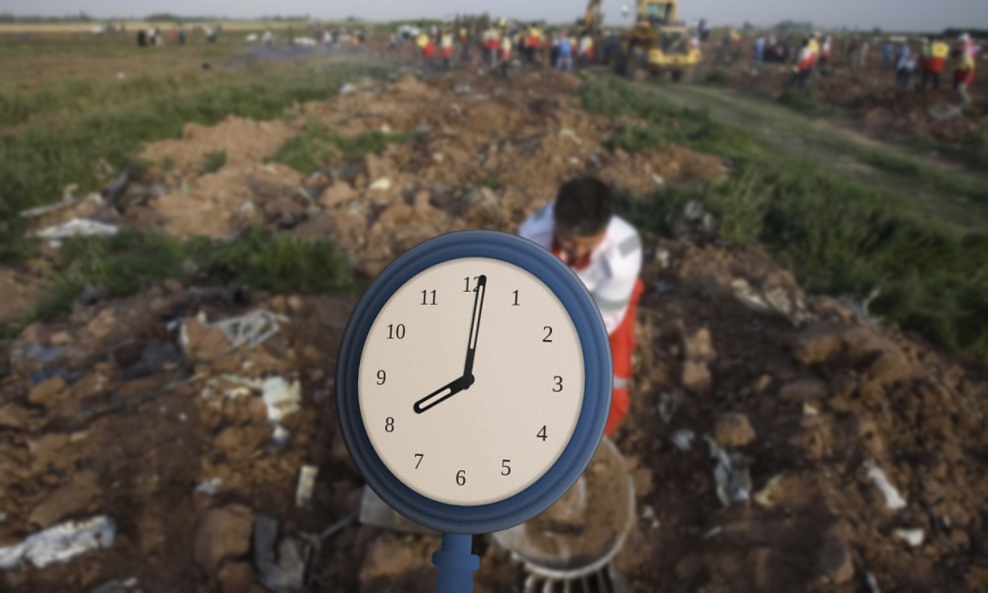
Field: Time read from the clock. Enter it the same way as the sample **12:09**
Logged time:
**8:01**
